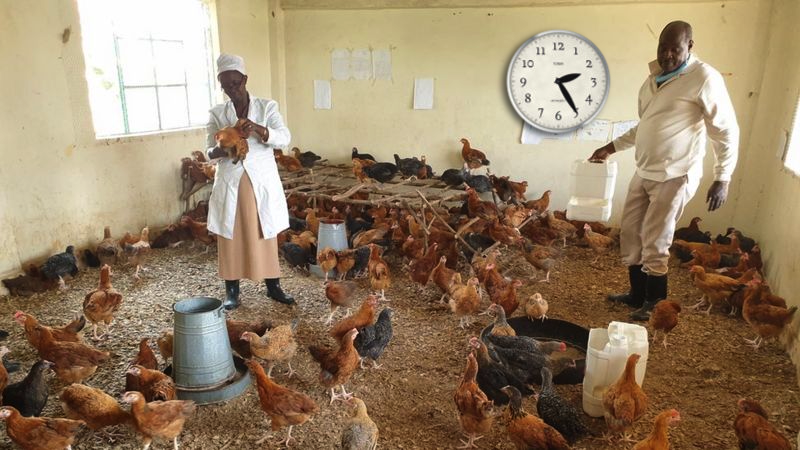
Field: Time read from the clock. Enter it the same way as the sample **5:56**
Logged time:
**2:25**
